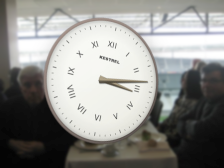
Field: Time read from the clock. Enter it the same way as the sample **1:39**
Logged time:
**3:13**
